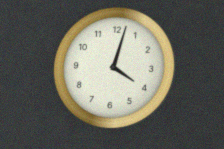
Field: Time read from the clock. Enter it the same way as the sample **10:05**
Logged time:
**4:02**
